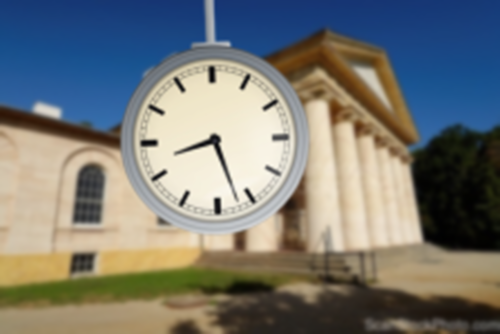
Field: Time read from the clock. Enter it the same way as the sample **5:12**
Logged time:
**8:27**
